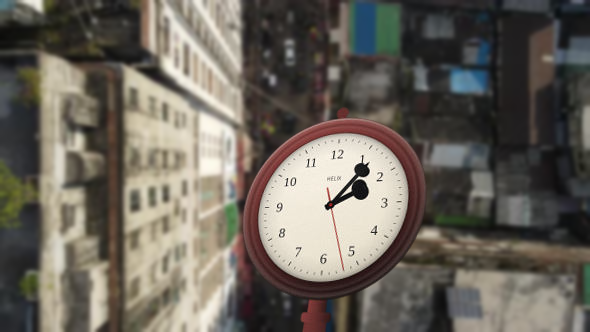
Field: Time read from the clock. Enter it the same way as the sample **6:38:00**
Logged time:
**2:06:27**
